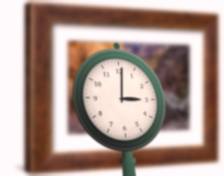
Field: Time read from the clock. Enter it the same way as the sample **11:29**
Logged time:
**3:01**
